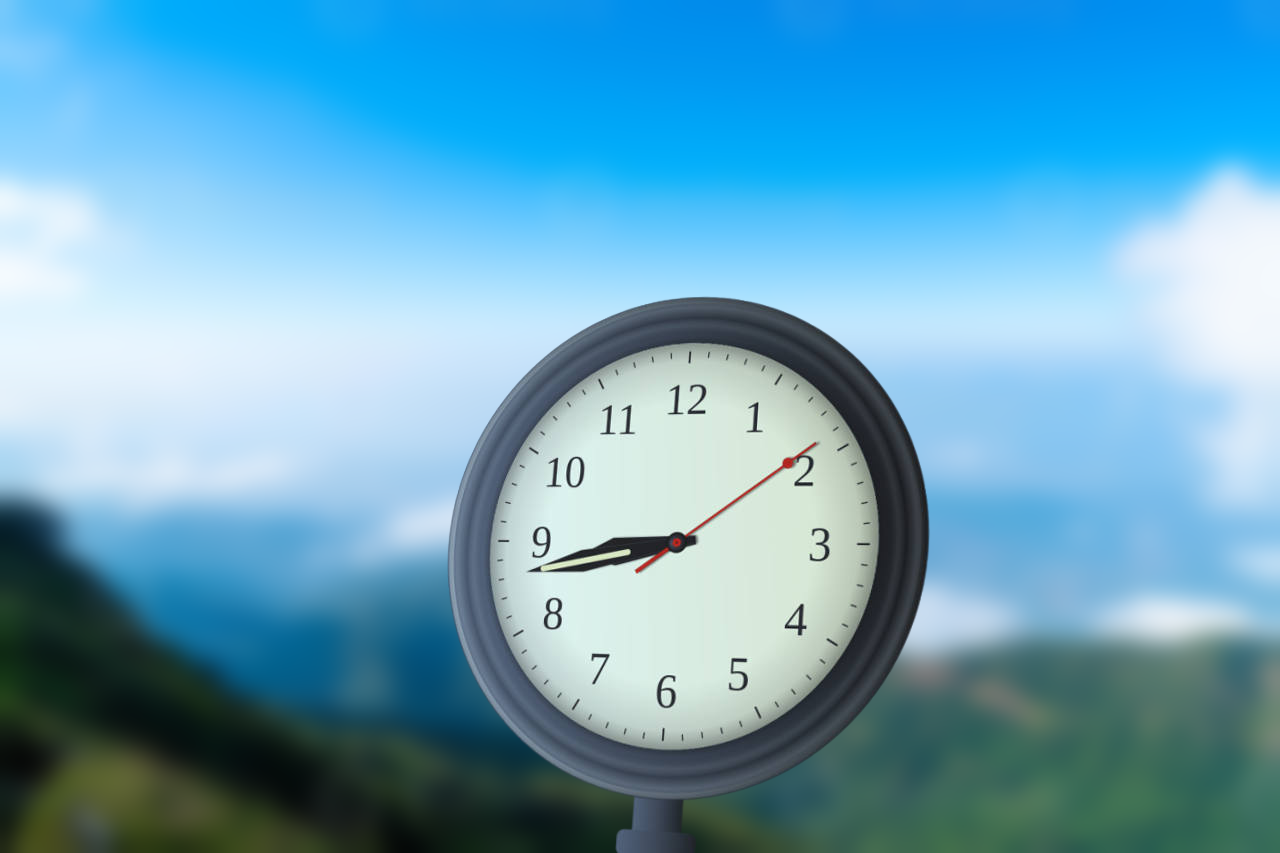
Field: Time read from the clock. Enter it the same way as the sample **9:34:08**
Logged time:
**8:43:09**
